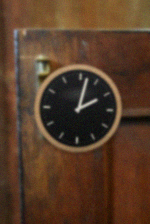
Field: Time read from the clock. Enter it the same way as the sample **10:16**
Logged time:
**2:02**
